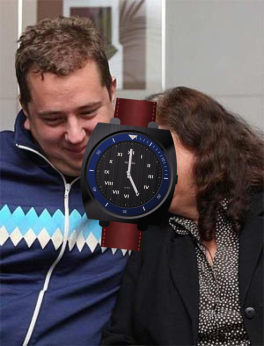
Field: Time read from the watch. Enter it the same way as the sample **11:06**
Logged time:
**5:00**
